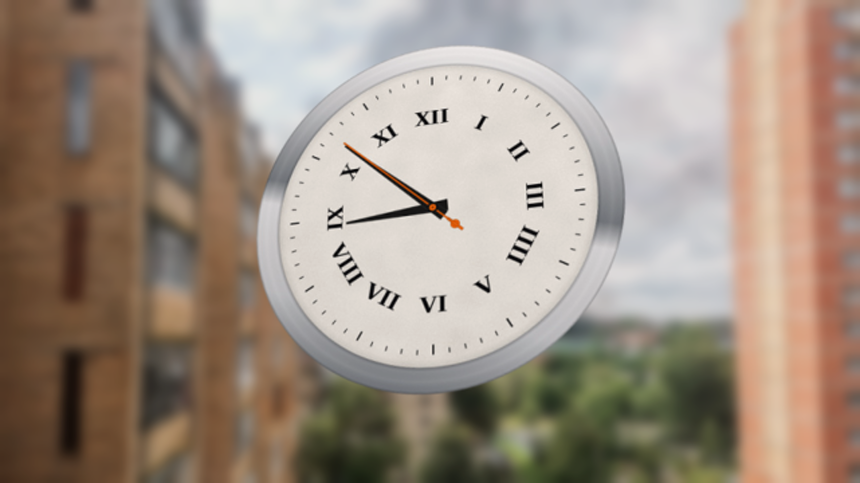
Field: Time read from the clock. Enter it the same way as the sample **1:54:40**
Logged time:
**8:51:52**
